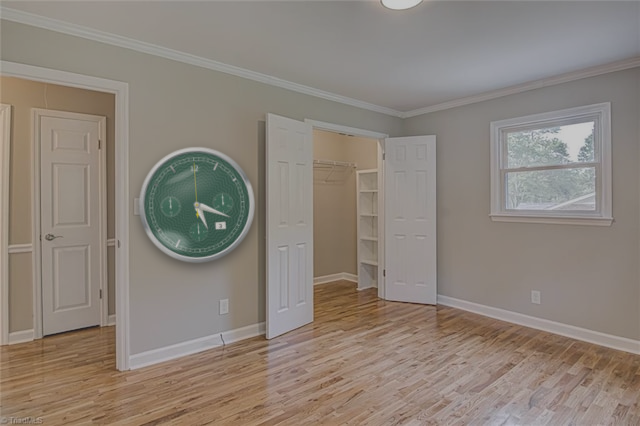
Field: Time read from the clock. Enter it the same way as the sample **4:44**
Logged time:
**5:19**
